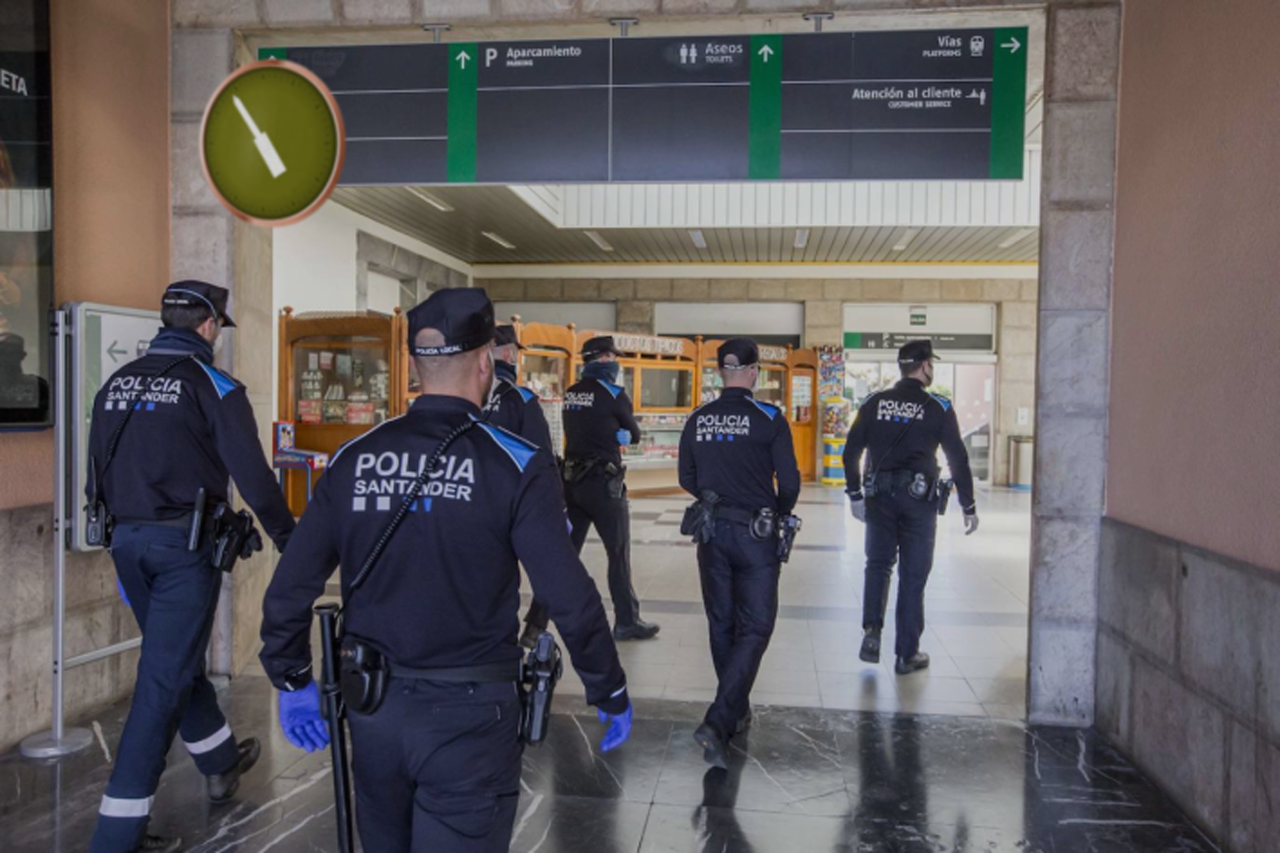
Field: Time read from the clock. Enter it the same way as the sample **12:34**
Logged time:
**4:54**
